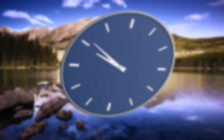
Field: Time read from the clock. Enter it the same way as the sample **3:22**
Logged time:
**9:51**
